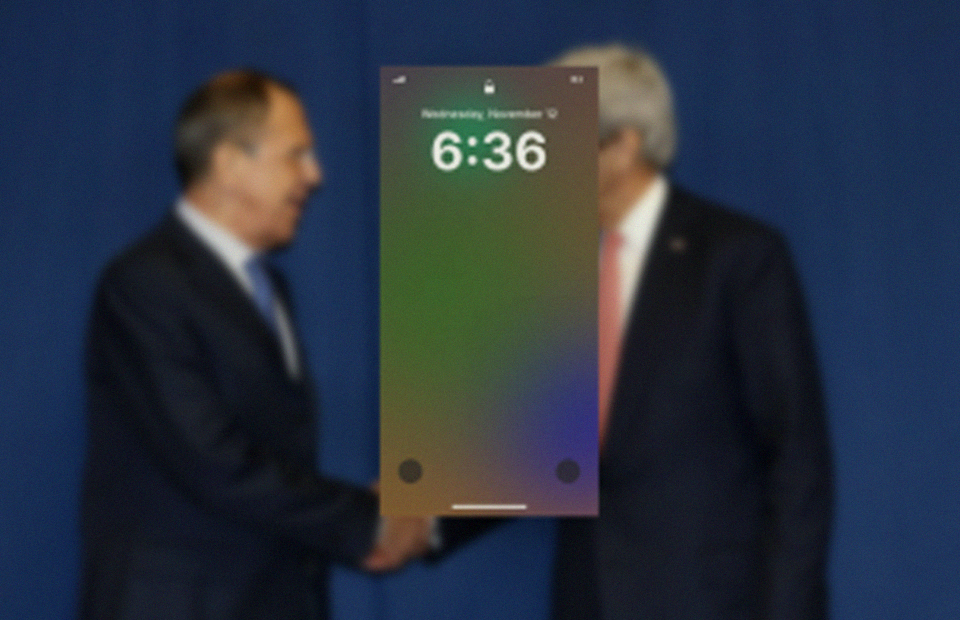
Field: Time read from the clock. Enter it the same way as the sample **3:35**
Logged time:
**6:36**
